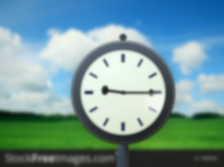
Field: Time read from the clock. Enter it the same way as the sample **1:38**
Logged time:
**9:15**
